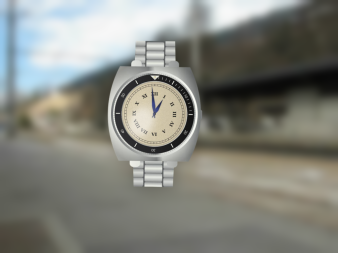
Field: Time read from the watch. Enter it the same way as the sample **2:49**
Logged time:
**12:59**
